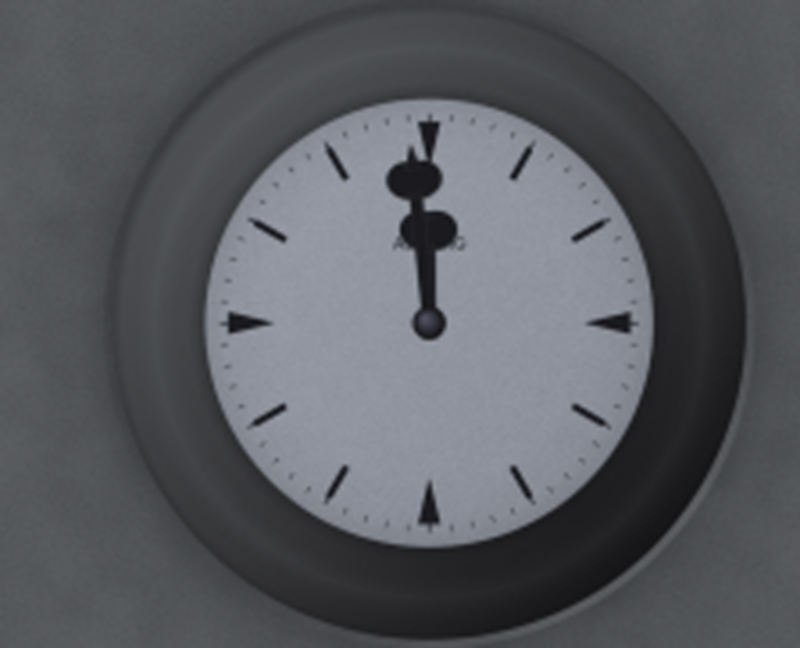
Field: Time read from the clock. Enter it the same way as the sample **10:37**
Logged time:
**11:59**
